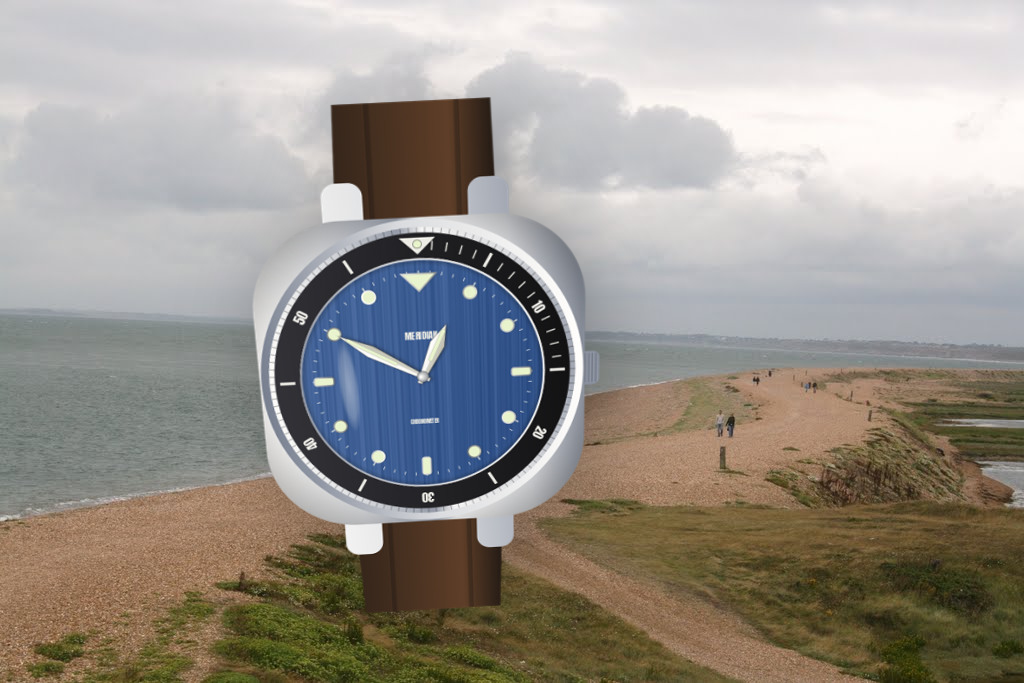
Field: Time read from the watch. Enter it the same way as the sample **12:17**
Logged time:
**12:50**
